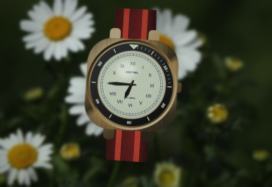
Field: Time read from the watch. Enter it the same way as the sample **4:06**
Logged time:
**6:45**
